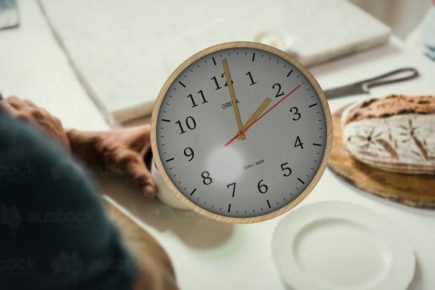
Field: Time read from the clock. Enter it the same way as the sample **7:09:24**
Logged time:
**2:01:12**
